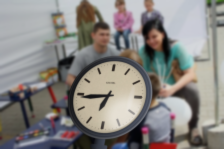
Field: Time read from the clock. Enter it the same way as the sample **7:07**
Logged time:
**6:44**
